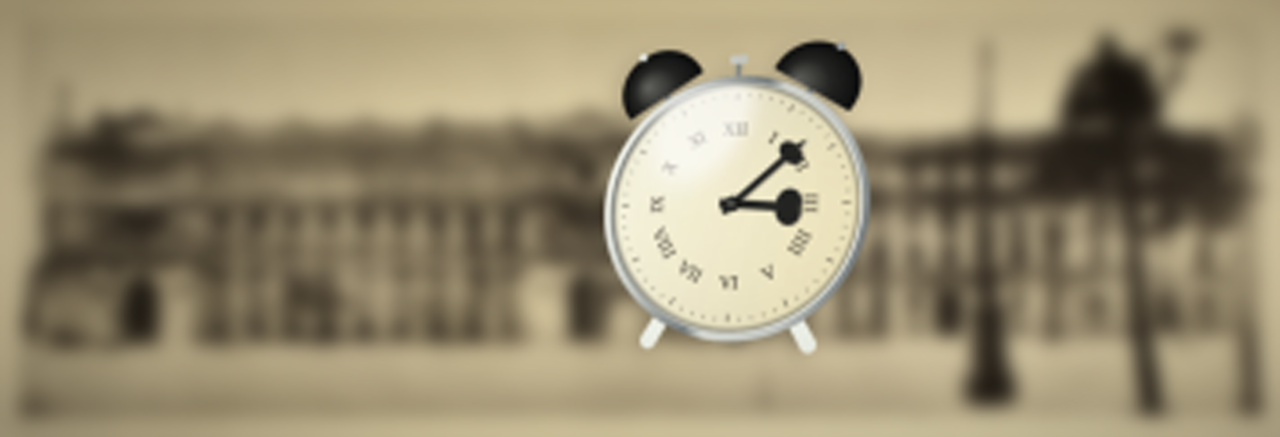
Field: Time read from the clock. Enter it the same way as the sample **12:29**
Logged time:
**3:08**
